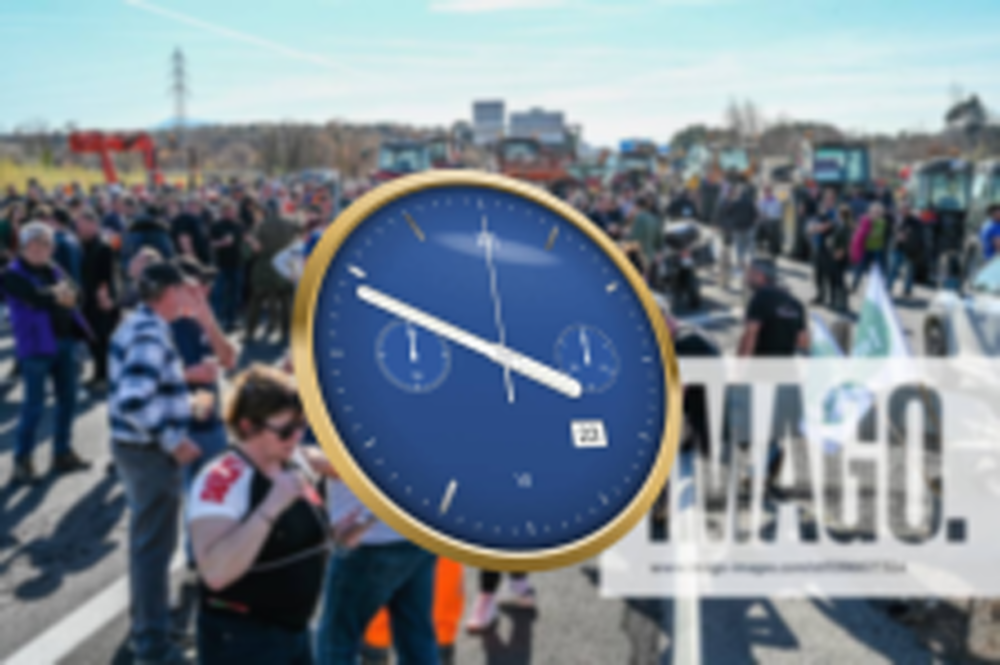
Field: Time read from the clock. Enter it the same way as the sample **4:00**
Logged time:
**3:49**
